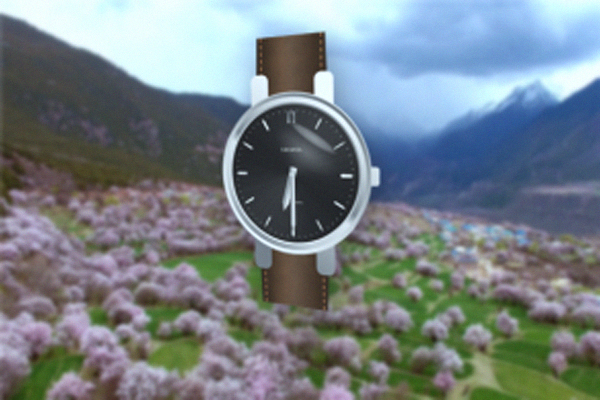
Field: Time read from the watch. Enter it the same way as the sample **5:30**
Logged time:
**6:30**
